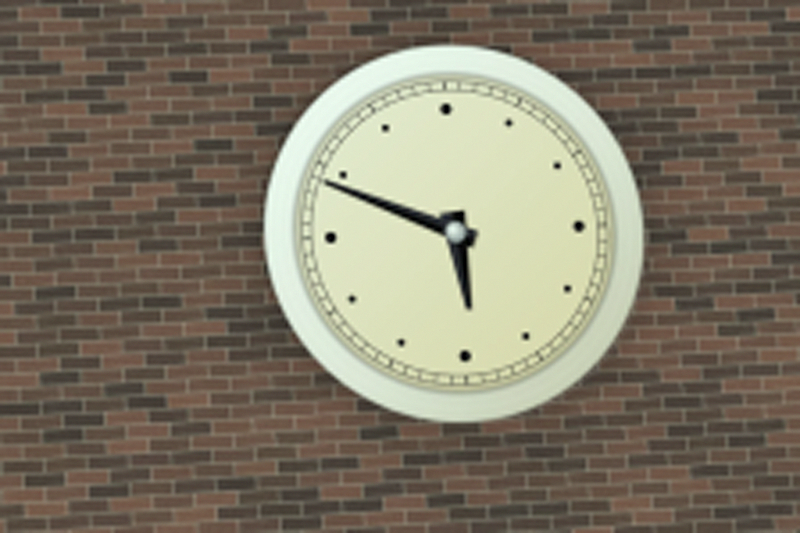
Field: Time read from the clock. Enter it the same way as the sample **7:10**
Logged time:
**5:49**
